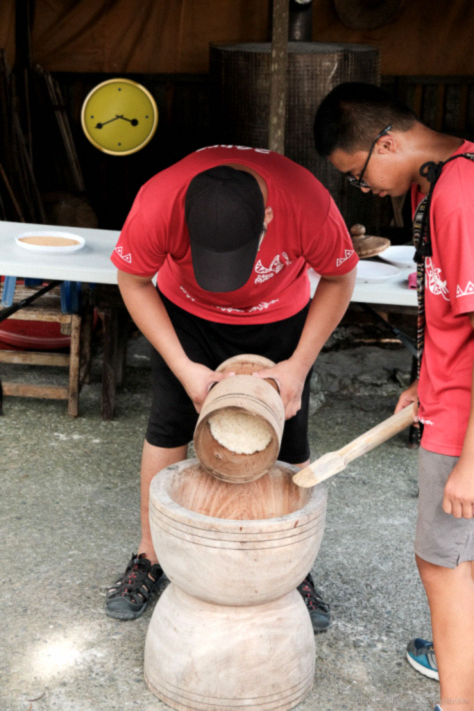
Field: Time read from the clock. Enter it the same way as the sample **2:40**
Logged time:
**3:41**
